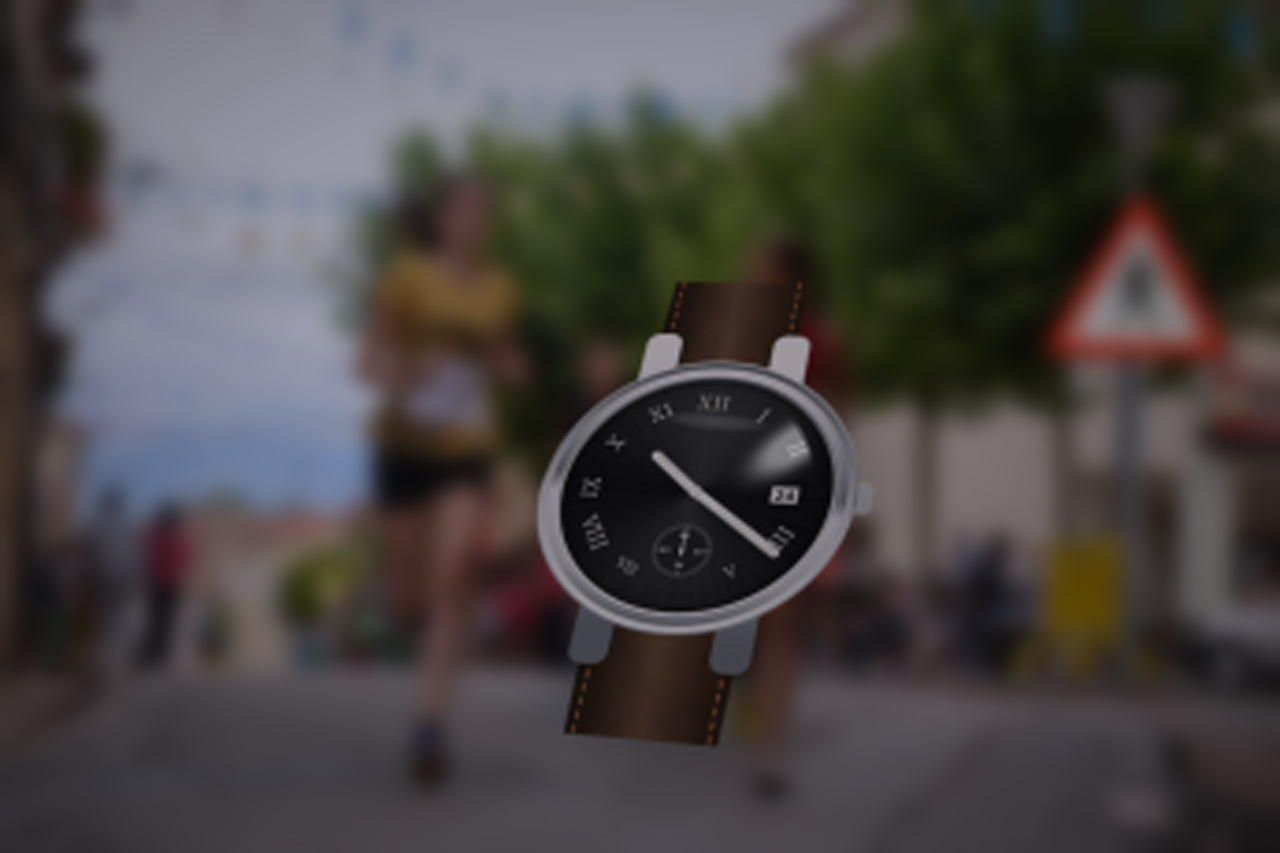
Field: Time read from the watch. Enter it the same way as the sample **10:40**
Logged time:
**10:21**
